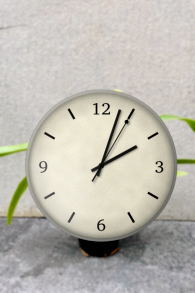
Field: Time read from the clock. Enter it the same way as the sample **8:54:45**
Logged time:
**2:03:05**
